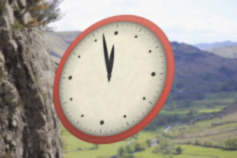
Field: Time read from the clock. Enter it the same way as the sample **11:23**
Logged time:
**11:57**
